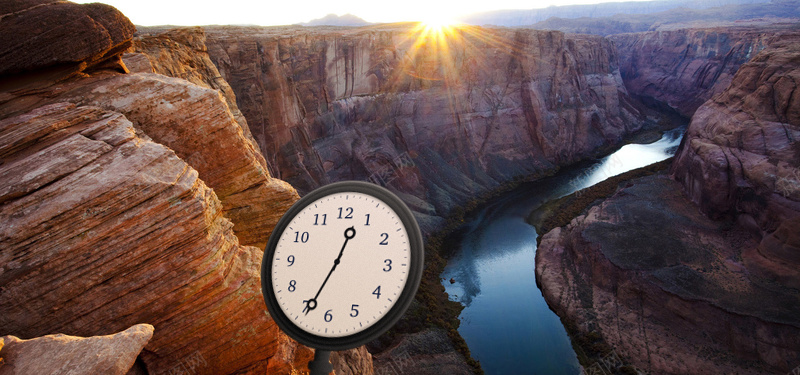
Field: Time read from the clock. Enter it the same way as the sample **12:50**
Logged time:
**12:34**
